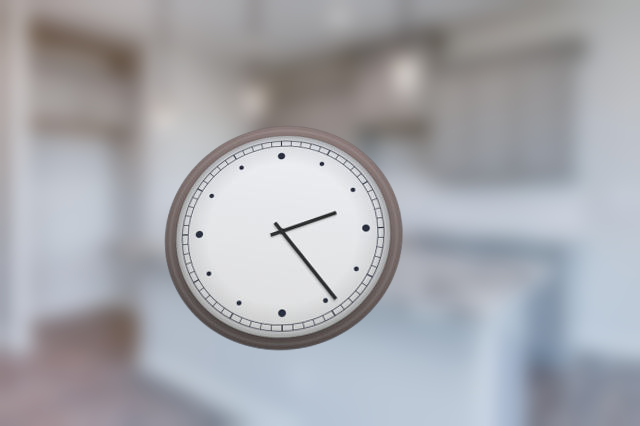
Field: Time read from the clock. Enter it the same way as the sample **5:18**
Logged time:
**2:24**
